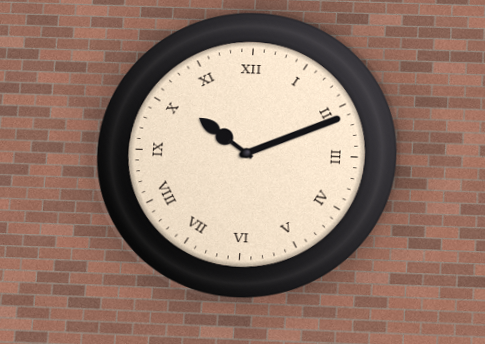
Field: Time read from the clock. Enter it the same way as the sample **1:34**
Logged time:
**10:11**
